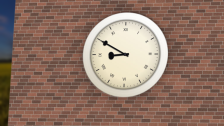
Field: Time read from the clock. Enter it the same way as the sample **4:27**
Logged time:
**8:50**
